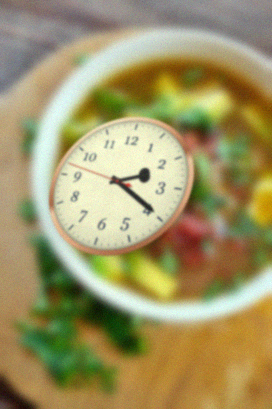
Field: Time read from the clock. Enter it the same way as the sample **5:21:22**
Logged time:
**2:19:47**
